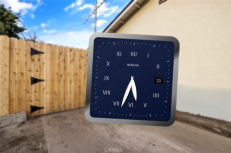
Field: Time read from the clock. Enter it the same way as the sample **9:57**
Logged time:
**5:33**
